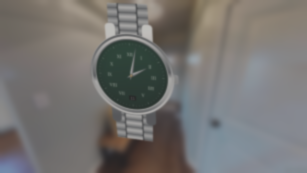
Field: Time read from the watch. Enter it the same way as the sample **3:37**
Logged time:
**2:02**
